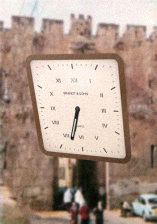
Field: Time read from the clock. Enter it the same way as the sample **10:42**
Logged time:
**6:33**
